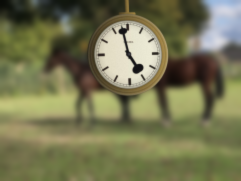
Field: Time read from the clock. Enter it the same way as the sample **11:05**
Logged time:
**4:58**
